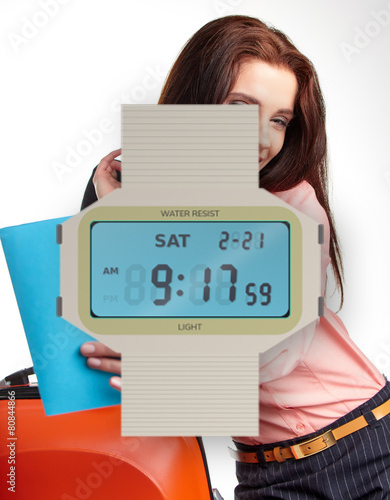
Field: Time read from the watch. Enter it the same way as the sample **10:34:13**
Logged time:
**9:17:59**
